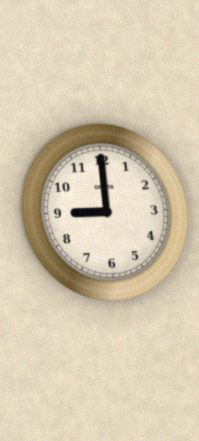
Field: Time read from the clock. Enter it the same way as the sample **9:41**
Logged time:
**9:00**
